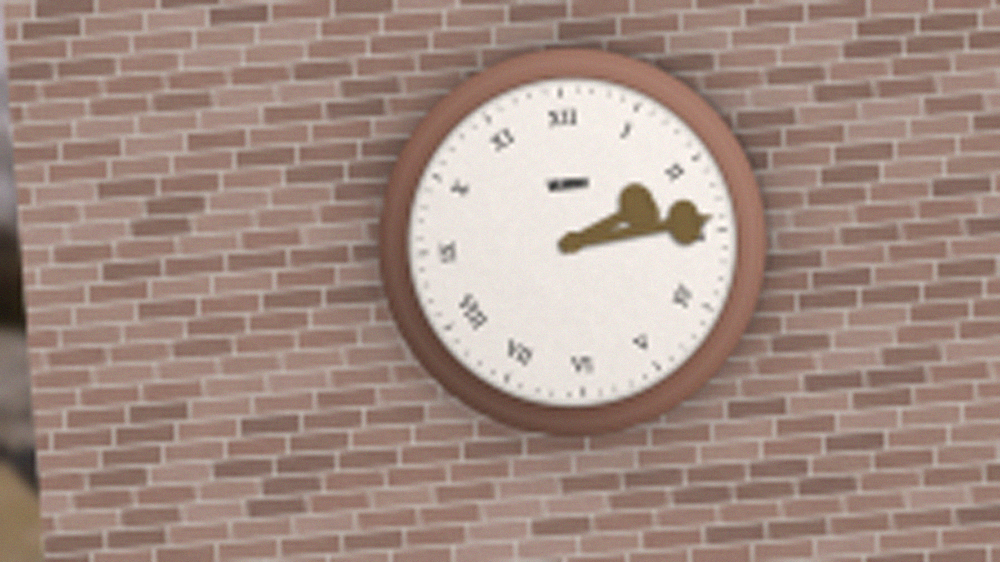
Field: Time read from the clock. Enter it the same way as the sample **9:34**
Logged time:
**2:14**
